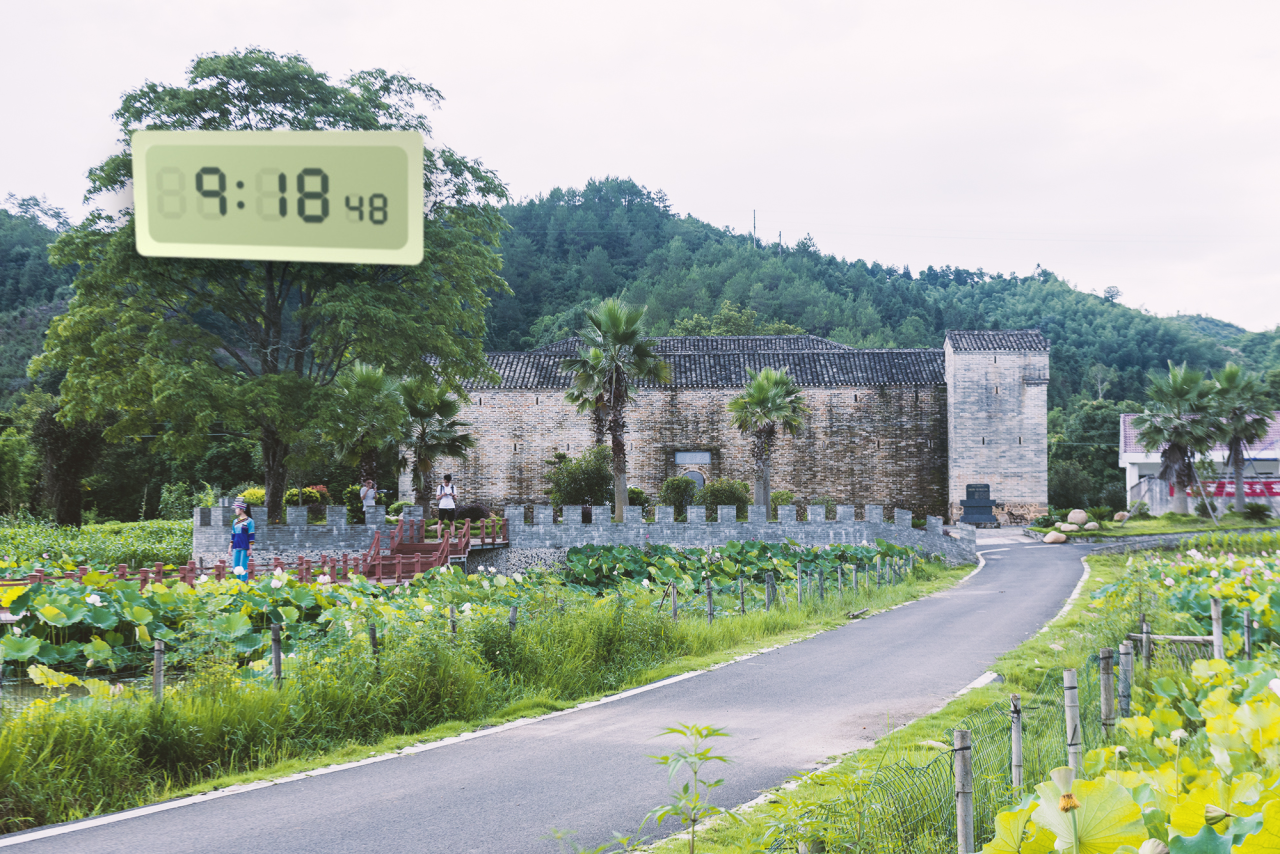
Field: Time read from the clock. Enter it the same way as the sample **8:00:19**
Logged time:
**9:18:48**
